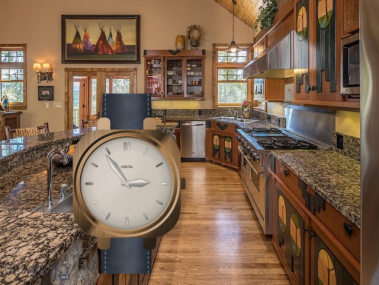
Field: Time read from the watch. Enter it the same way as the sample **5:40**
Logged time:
**2:54**
